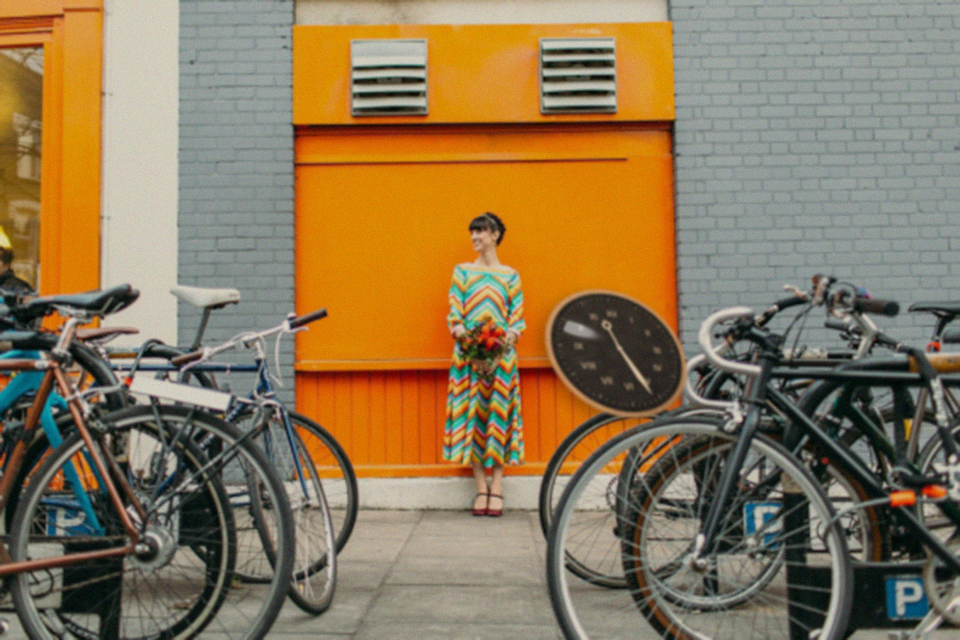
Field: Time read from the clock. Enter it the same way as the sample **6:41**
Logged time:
**11:26**
